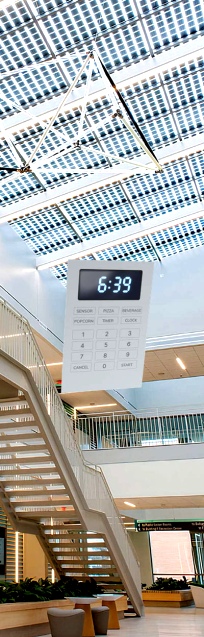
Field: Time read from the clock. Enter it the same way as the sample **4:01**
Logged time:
**6:39**
